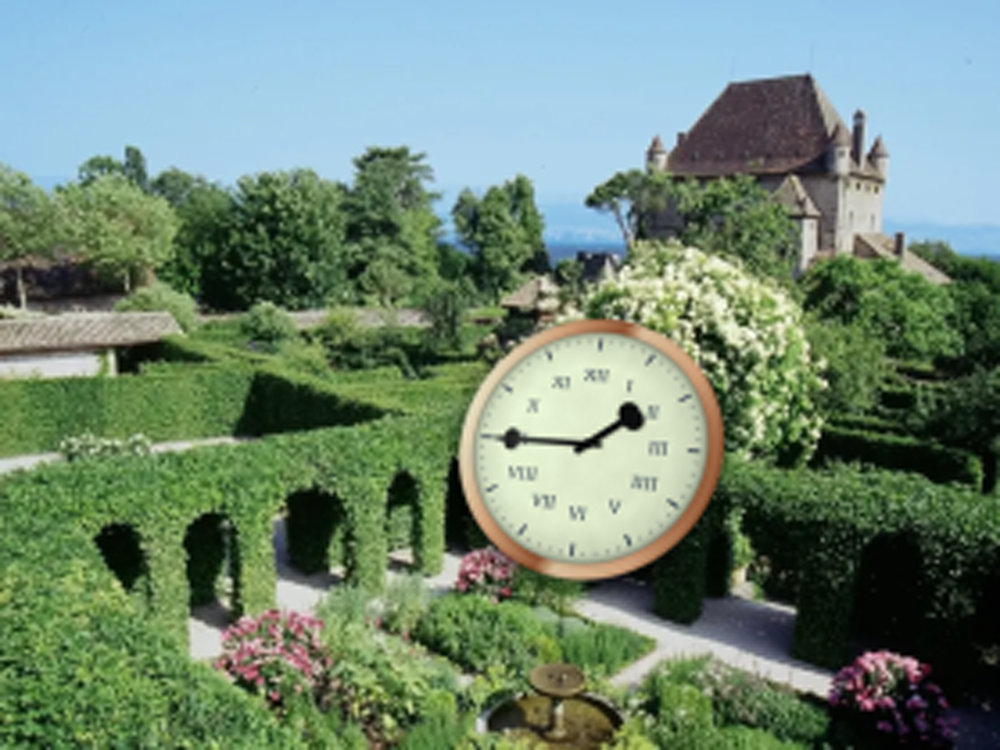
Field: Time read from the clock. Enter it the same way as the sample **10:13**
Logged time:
**1:45**
